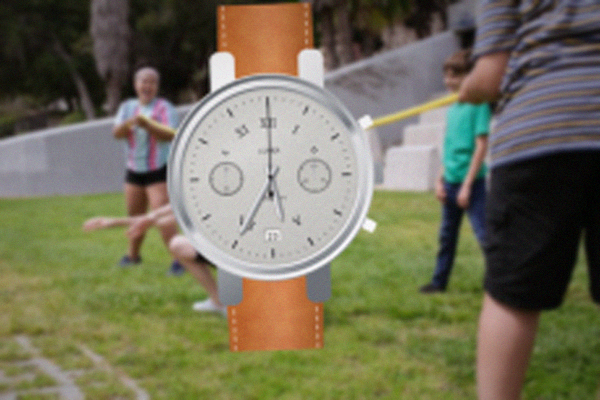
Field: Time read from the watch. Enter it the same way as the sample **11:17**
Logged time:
**5:35**
